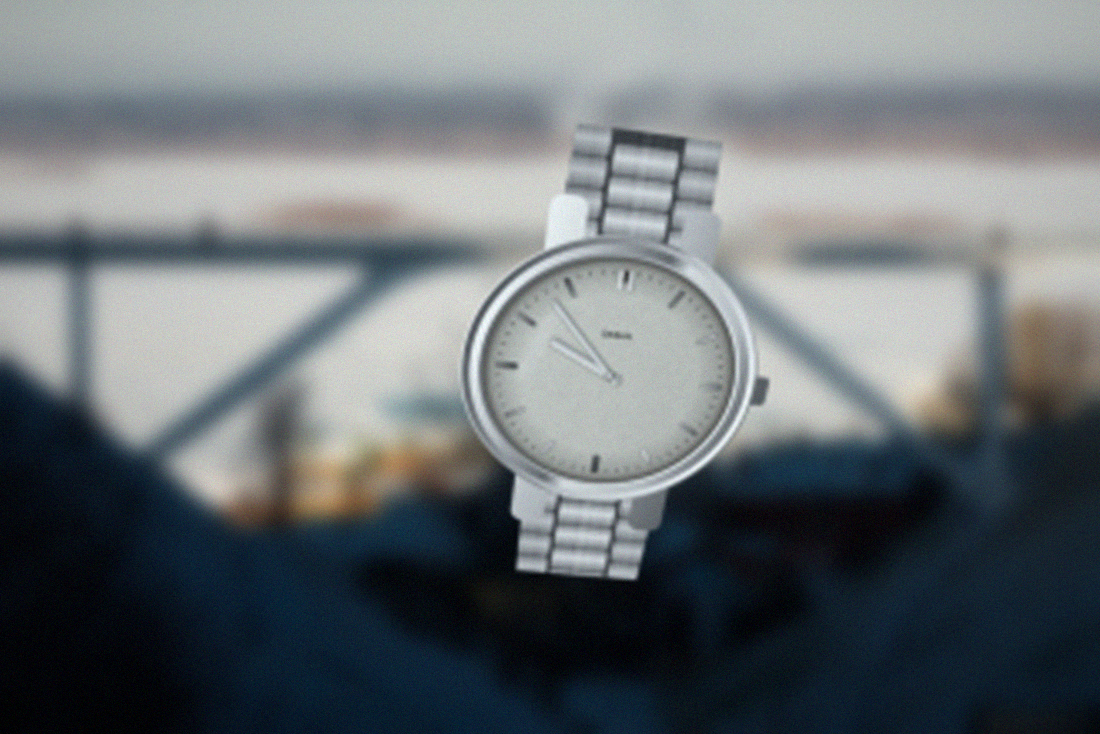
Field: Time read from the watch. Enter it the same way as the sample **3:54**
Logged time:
**9:53**
